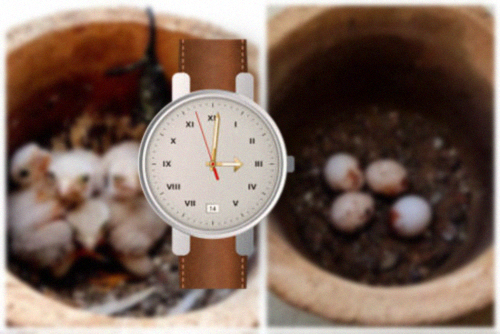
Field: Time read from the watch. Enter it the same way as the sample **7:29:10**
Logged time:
**3:00:57**
